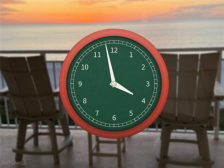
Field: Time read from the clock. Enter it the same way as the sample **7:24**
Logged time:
**3:58**
